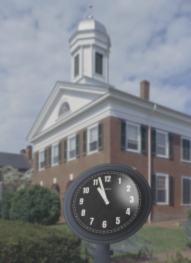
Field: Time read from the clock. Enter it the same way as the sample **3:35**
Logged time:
**10:57**
